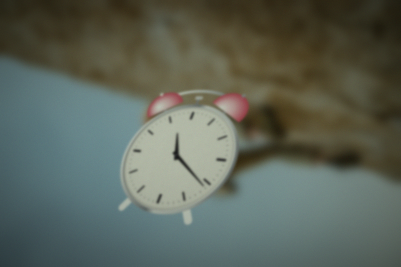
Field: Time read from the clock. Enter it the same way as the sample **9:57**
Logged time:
**11:21**
